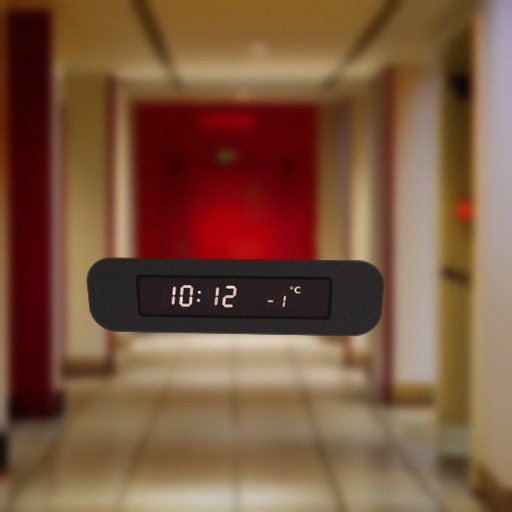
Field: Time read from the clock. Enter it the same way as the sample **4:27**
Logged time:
**10:12**
